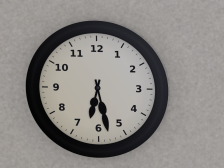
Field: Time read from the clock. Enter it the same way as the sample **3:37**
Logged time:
**6:28**
